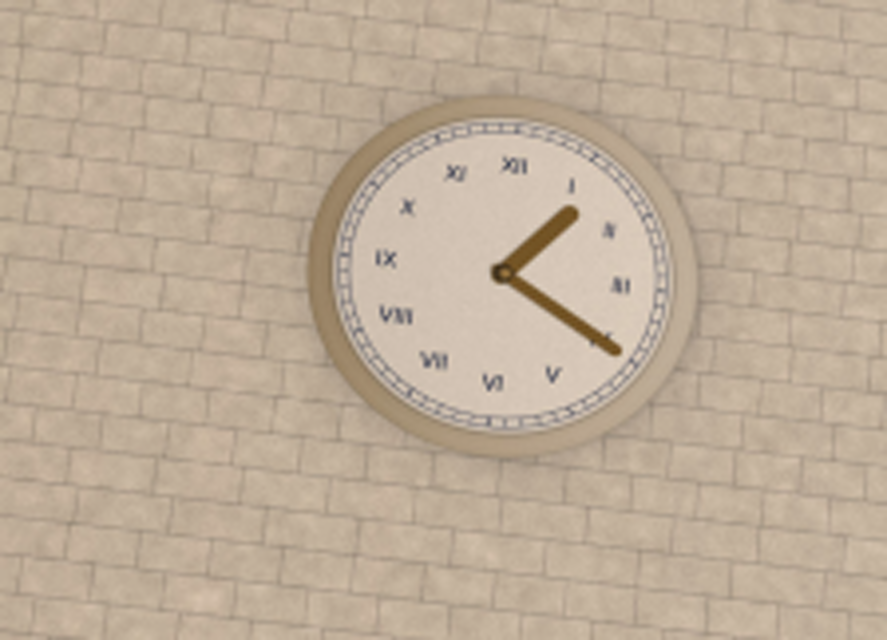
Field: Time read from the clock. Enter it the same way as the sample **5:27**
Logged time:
**1:20**
